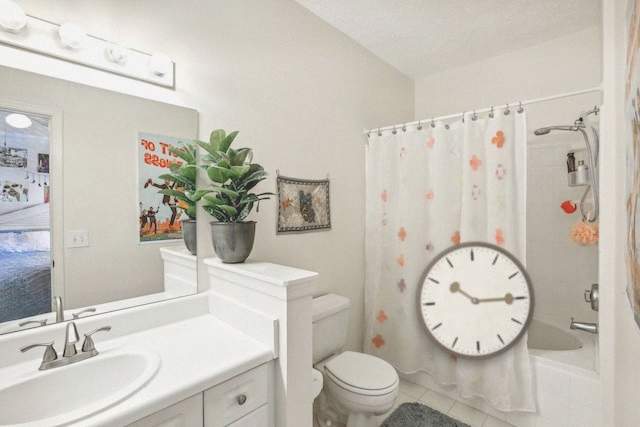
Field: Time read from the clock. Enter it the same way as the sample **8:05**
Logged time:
**10:15**
